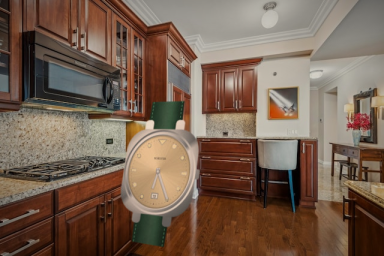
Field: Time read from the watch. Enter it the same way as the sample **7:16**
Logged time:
**6:25**
